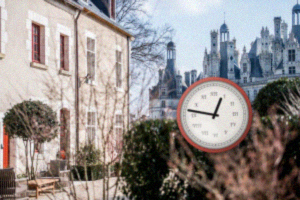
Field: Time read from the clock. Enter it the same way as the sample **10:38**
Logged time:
**12:47**
